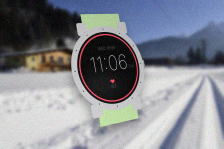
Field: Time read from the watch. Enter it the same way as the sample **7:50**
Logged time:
**11:06**
